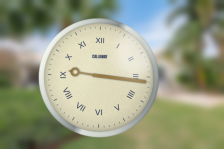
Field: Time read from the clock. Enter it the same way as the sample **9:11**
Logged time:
**9:16**
